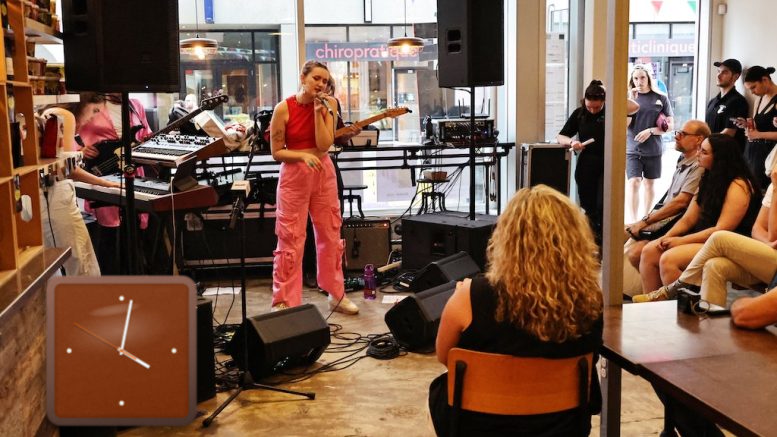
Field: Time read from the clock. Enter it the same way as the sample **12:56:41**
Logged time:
**4:01:50**
